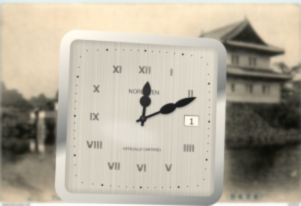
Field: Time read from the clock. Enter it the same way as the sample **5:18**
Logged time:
**12:11**
